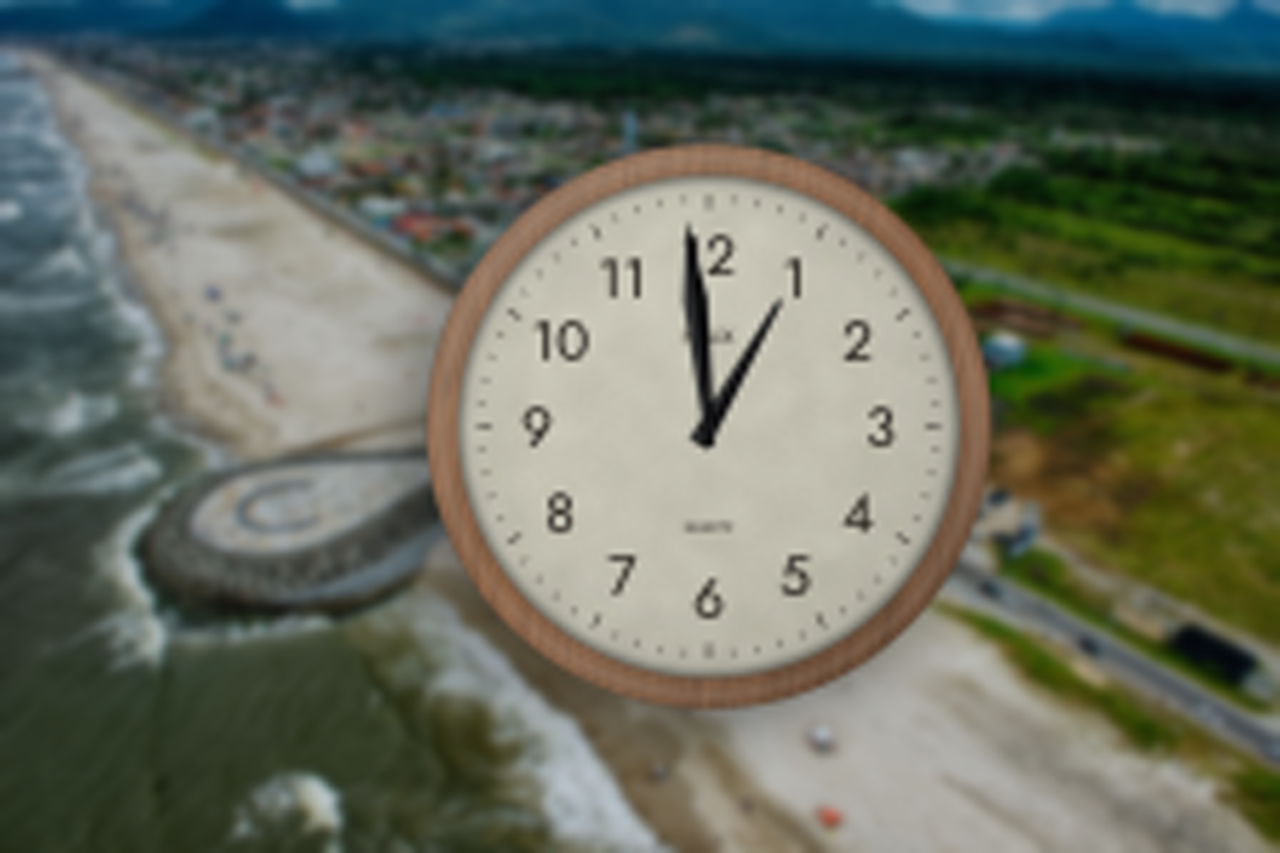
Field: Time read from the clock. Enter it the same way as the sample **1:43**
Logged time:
**12:59**
